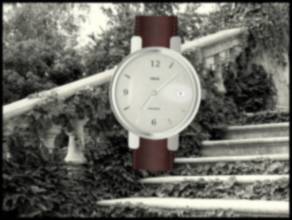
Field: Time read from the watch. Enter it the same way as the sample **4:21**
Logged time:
**7:08**
